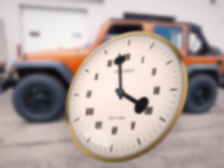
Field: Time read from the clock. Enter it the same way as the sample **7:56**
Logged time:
**3:58**
